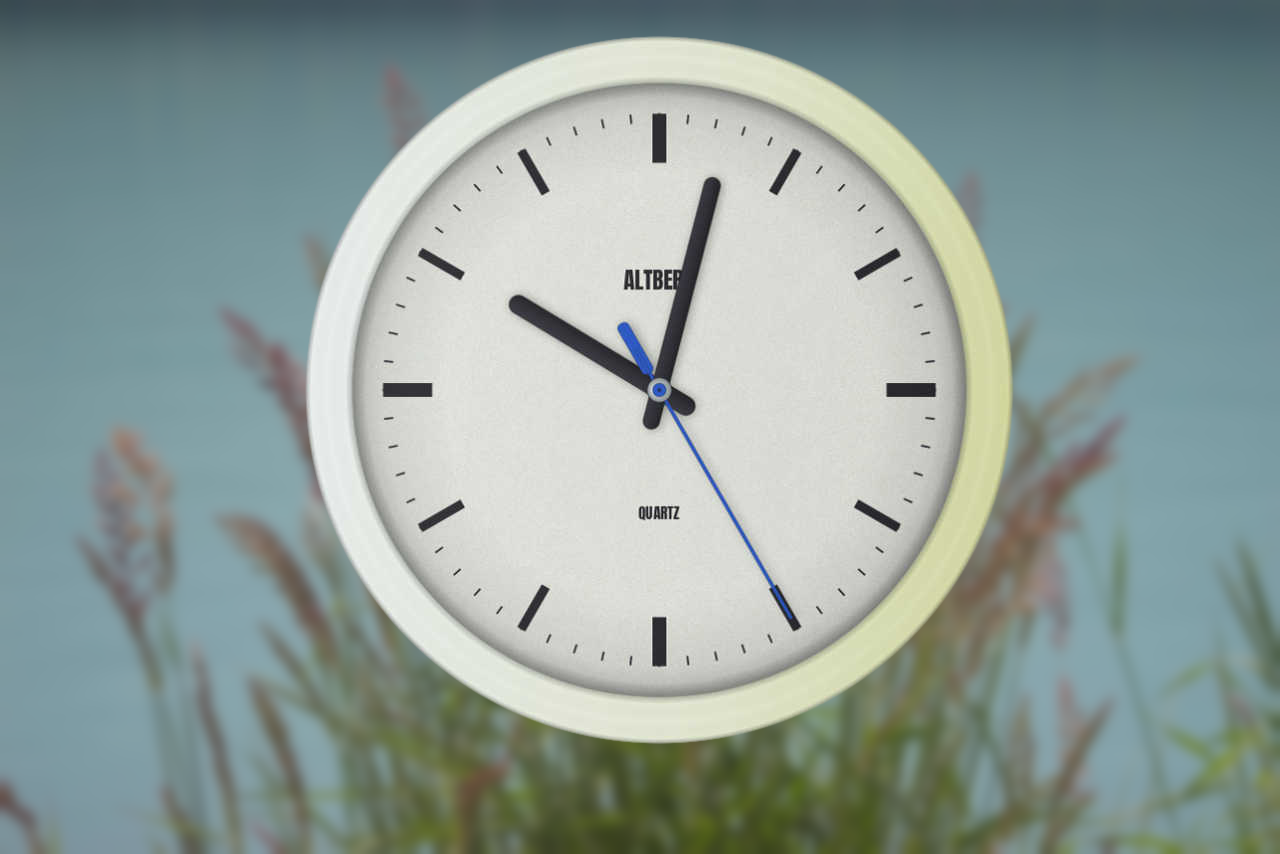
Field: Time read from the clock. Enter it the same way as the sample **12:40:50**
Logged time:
**10:02:25**
